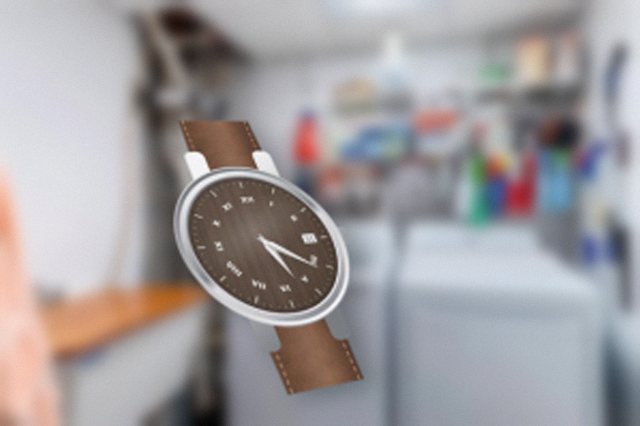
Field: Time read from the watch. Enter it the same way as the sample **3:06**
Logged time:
**5:21**
